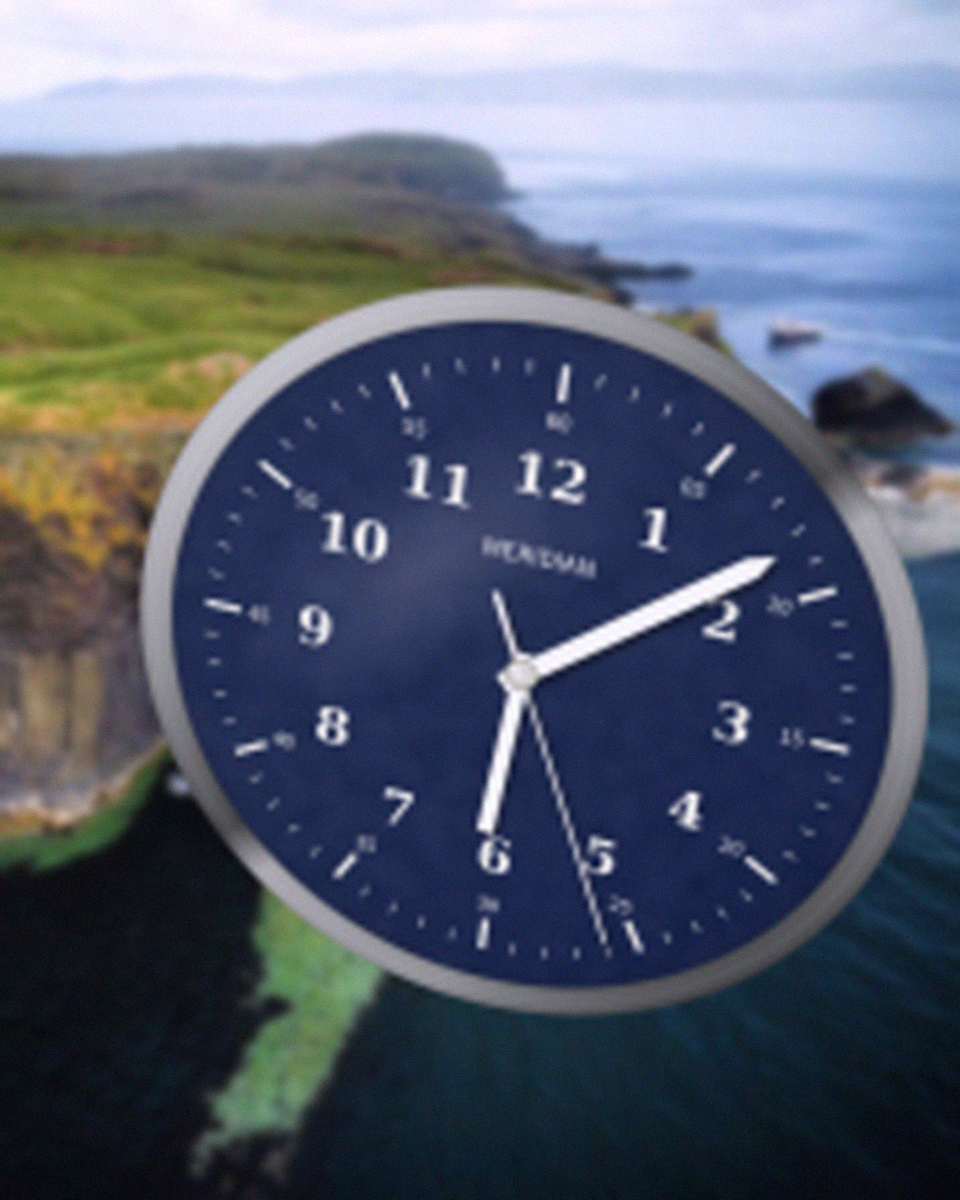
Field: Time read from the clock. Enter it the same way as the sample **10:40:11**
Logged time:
**6:08:26**
